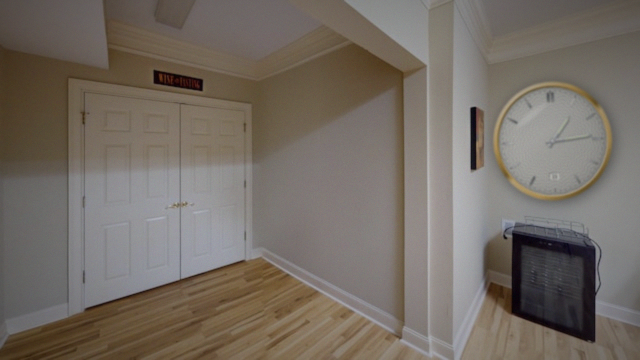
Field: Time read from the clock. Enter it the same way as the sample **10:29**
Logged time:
**1:14**
